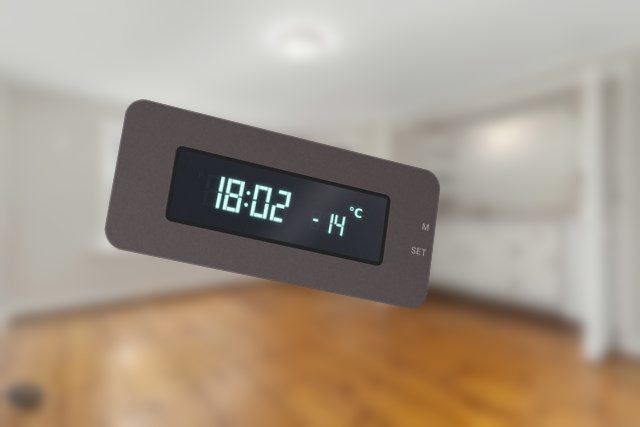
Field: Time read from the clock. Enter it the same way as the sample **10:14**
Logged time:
**18:02**
